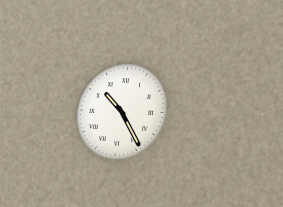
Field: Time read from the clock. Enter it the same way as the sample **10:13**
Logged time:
**10:24**
